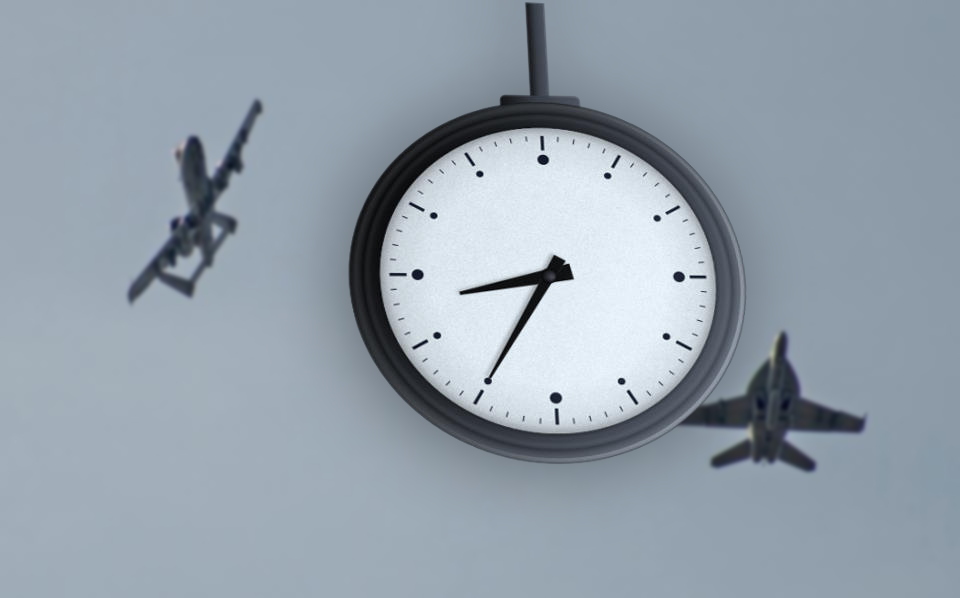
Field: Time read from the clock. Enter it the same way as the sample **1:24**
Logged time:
**8:35**
